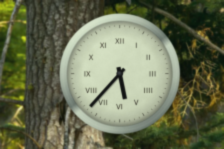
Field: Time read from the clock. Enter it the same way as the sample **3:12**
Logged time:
**5:37**
